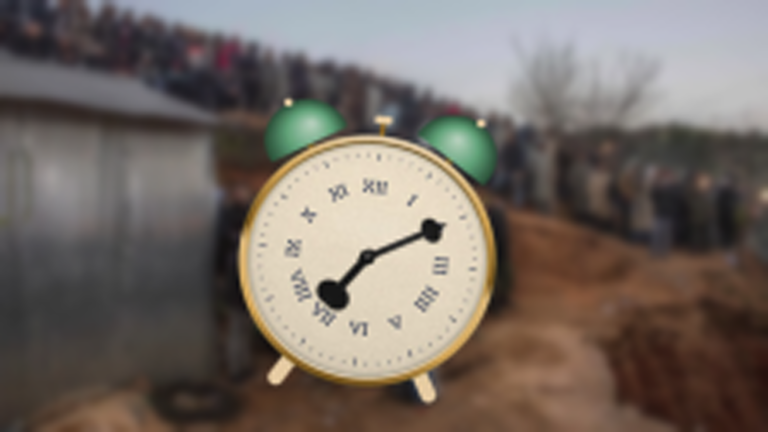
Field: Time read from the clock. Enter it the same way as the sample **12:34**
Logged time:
**7:10**
